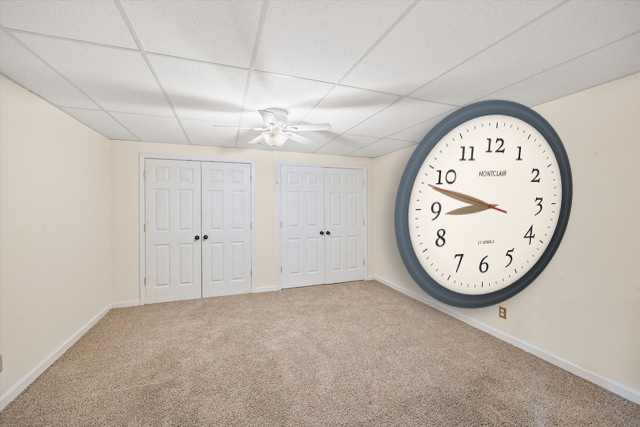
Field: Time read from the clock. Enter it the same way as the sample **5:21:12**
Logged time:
**8:47:48**
